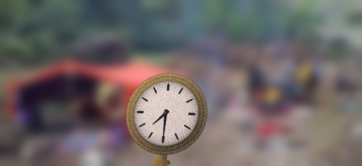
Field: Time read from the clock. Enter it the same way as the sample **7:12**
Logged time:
**7:30**
